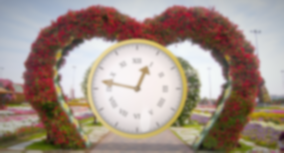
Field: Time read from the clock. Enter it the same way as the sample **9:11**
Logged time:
**12:47**
